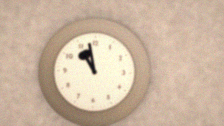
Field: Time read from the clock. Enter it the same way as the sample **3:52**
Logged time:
**10:58**
